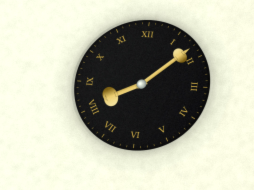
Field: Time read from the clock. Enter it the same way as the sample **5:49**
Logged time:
**8:08**
